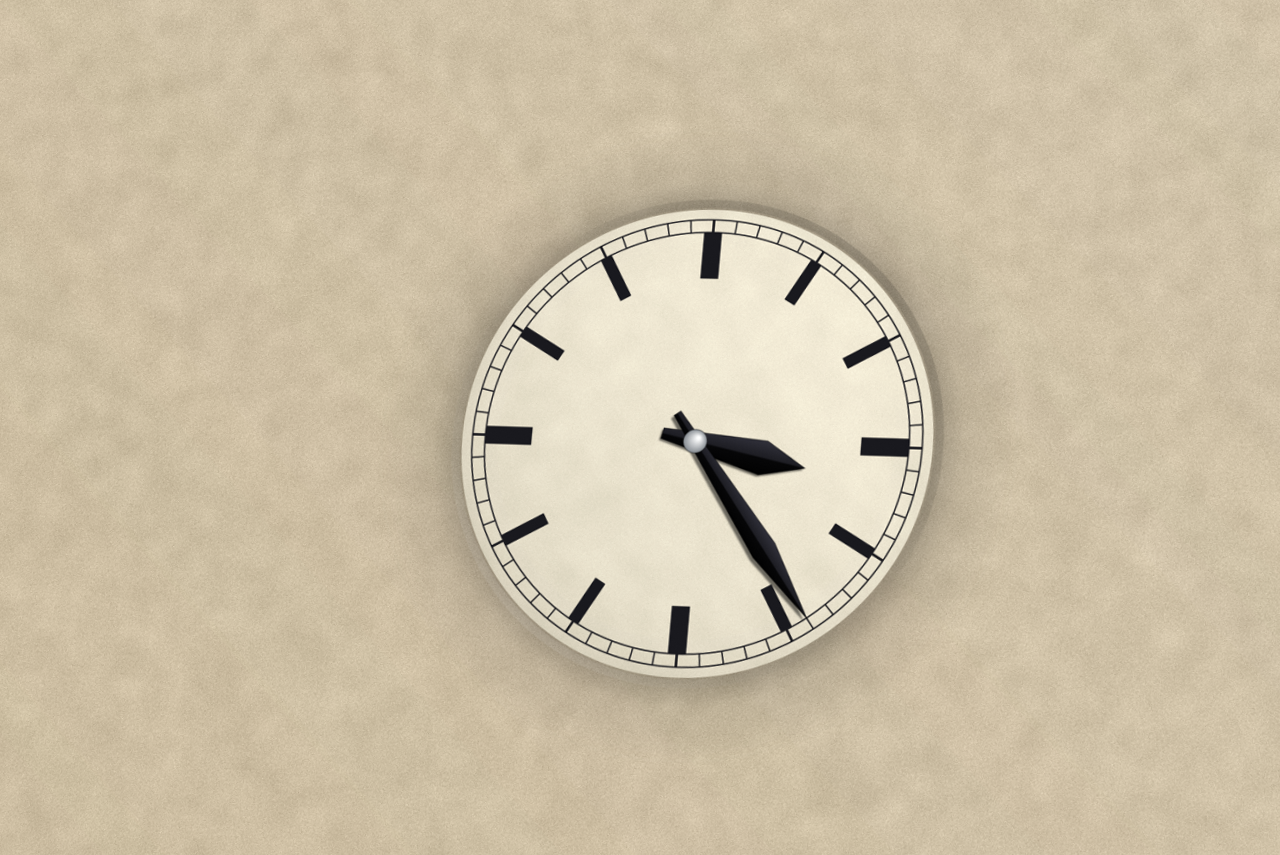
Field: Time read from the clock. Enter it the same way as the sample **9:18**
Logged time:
**3:24**
